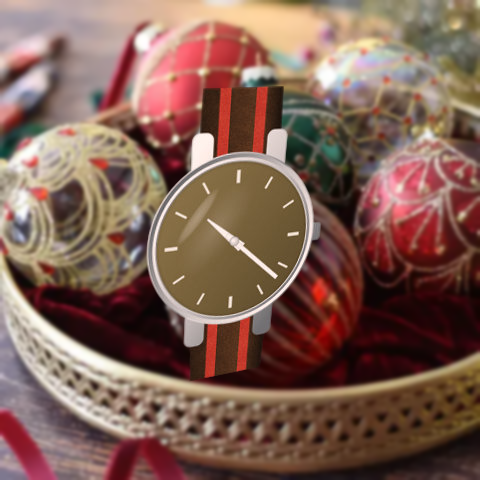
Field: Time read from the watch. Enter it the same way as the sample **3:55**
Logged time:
**10:22**
